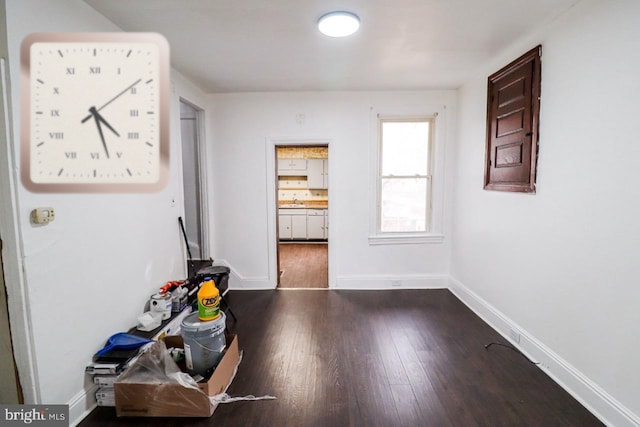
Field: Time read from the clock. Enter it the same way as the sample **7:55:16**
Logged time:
**4:27:09**
